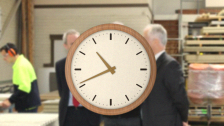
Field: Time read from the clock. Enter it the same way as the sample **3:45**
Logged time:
**10:41**
